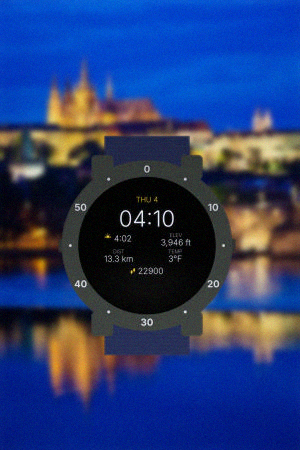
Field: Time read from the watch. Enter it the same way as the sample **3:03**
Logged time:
**4:10**
